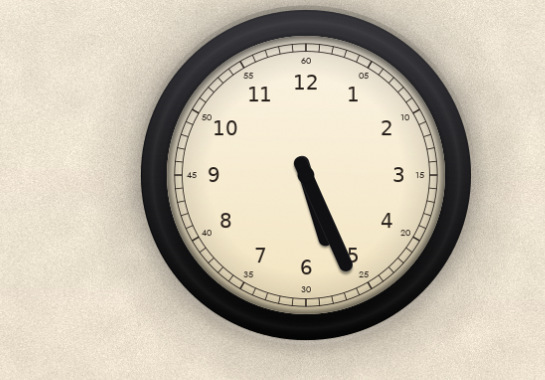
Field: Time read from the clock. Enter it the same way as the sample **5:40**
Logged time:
**5:26**
